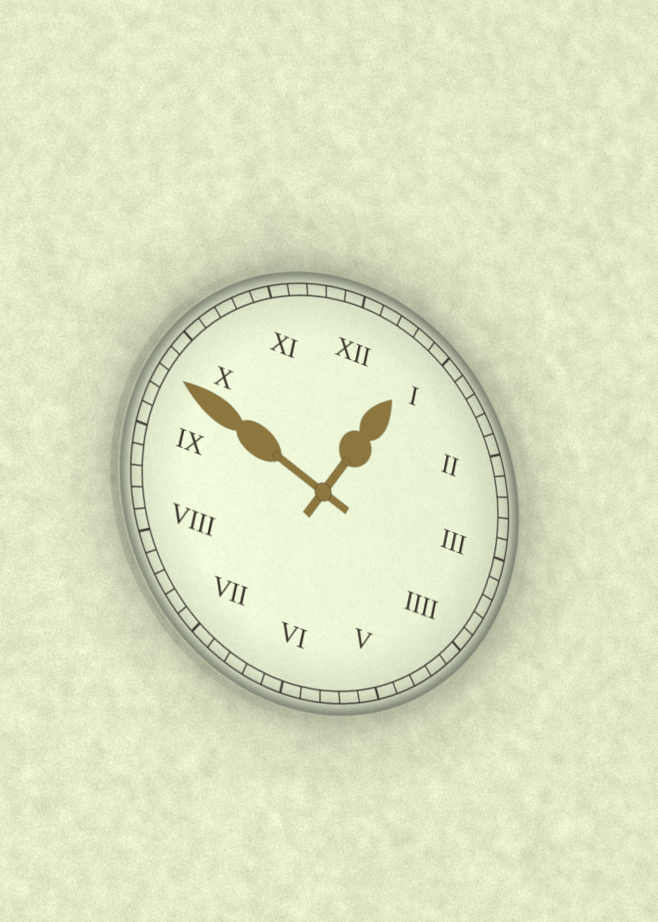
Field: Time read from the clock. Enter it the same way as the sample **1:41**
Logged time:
**12:48**
